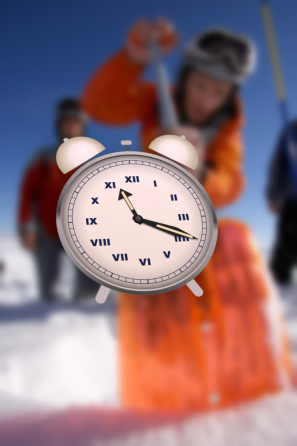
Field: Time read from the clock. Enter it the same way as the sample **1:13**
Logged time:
**11:19**
